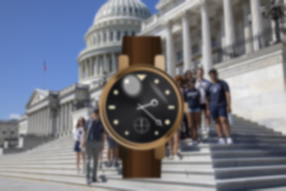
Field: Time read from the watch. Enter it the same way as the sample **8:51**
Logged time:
**2:22**
